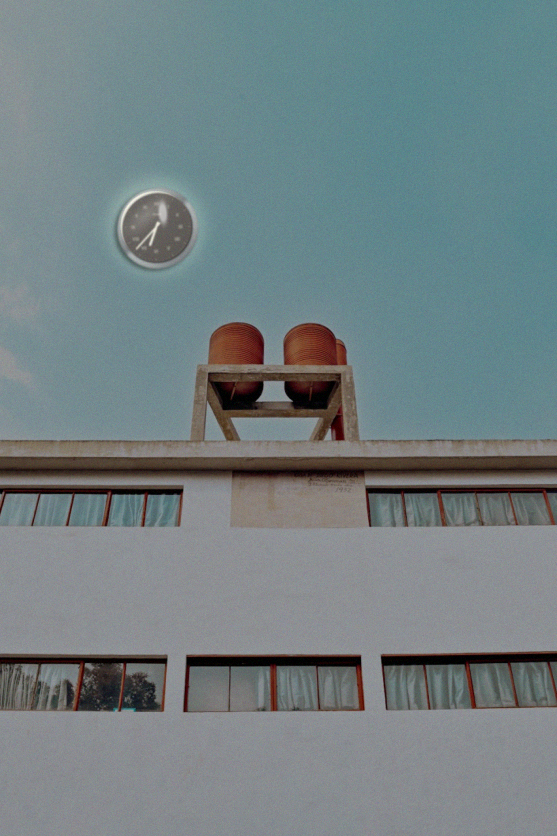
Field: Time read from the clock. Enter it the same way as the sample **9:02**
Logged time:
**6:37**
